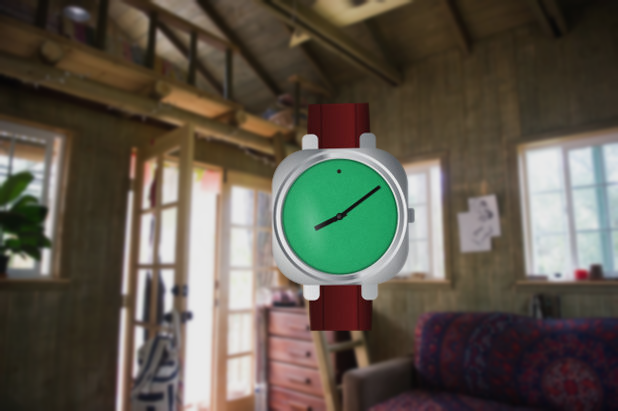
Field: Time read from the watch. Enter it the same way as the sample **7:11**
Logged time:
**8:09**
